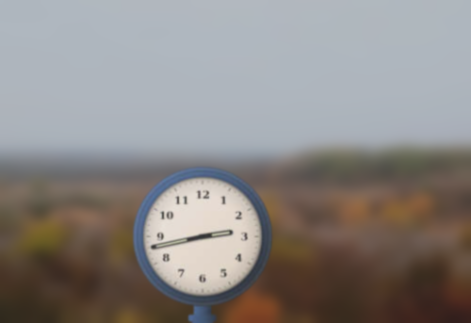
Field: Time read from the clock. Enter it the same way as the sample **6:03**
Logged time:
**2:43**
